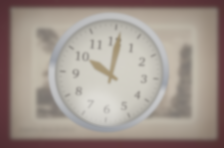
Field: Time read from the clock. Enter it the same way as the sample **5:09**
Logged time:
**10:01**
